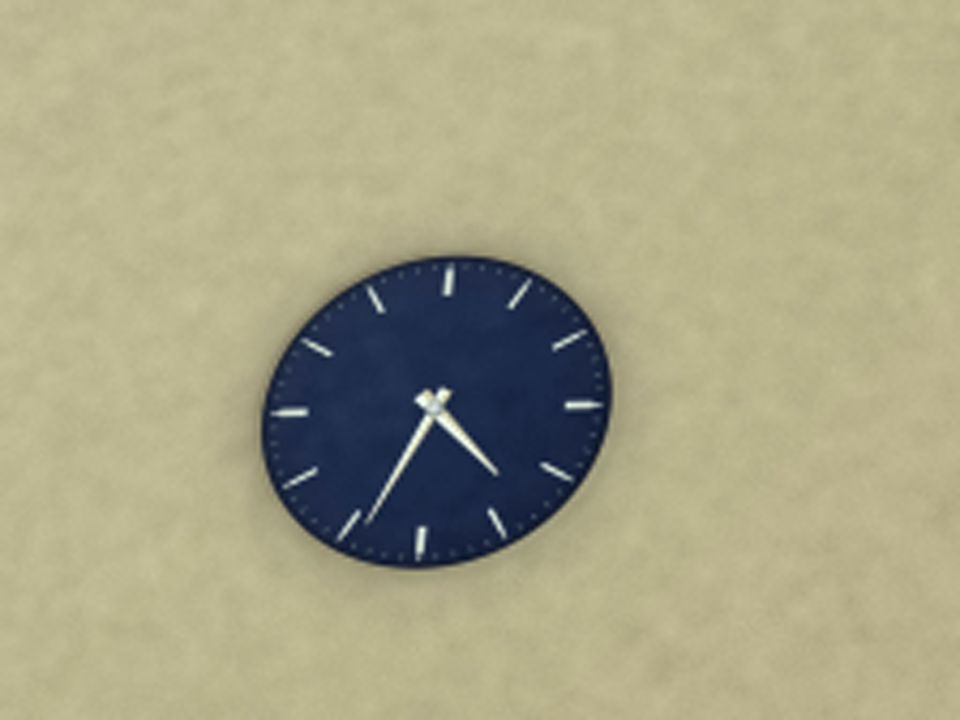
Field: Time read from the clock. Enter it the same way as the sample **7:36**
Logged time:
**4:34**
